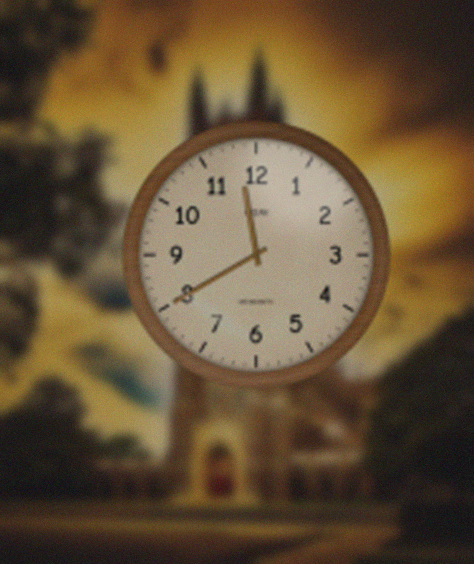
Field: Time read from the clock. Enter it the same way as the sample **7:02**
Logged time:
**11:40**
